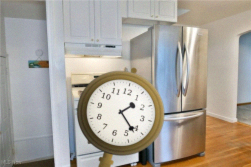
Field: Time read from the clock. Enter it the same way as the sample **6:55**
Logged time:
**1:22**
